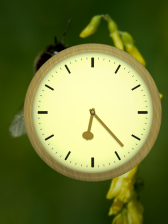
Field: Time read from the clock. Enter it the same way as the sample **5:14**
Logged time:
**6:23**
